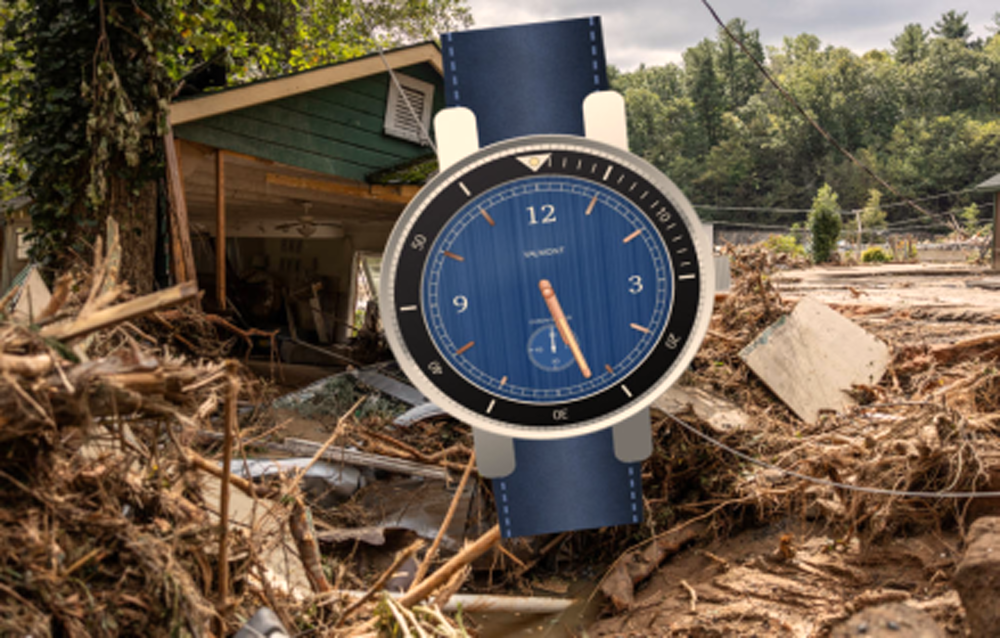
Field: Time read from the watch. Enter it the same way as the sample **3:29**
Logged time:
**5:27**
